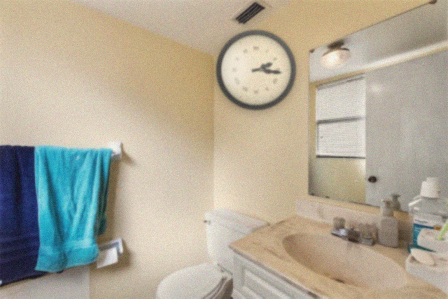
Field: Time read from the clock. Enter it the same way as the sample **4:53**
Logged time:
**2:16**
